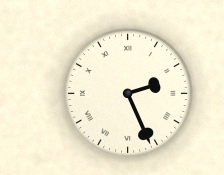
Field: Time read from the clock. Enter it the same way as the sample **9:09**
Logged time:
**2:26**
